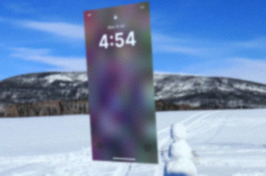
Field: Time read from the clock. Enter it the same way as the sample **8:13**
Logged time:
**4:54**
